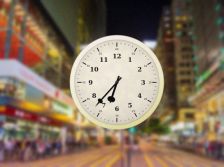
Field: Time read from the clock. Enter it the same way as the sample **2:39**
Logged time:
**6:37**
